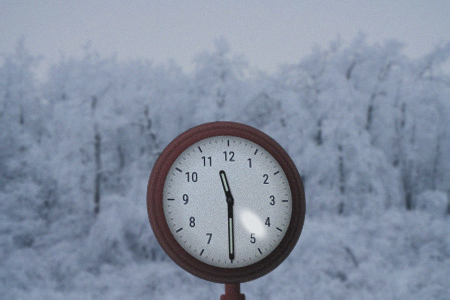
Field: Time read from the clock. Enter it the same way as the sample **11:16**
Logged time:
**11:30**
